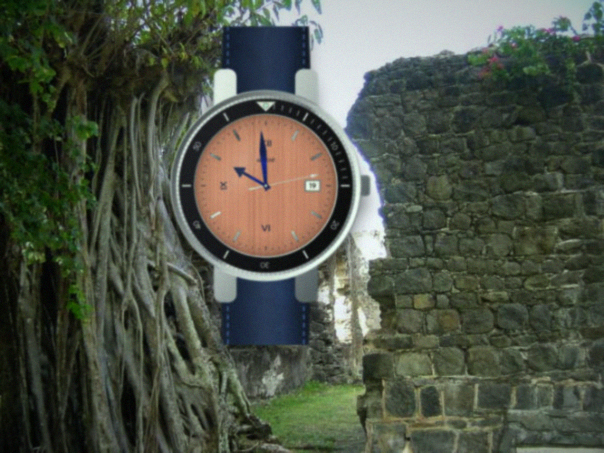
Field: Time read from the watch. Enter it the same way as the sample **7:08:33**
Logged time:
**9:59:13**
